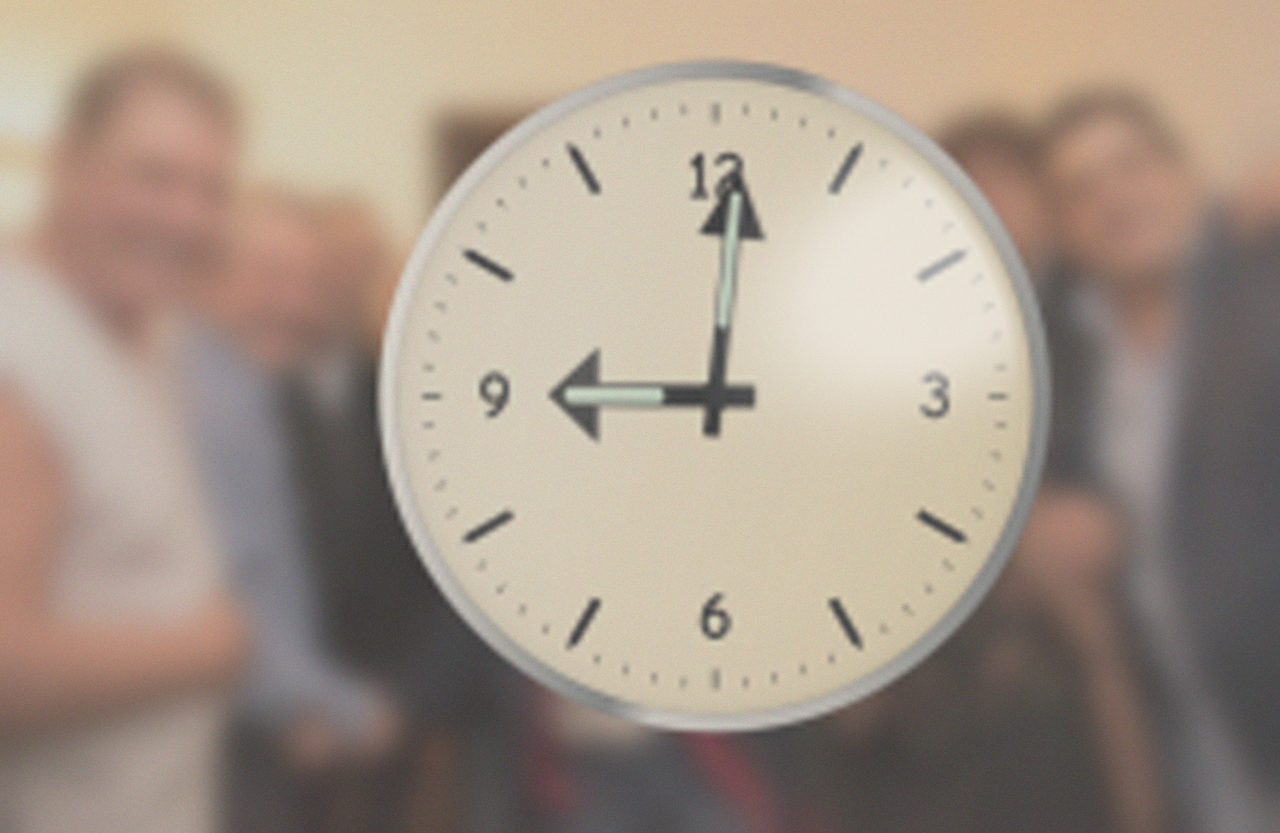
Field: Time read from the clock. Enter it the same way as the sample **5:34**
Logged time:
**9:01**
